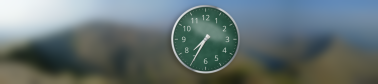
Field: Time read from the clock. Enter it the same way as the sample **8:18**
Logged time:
**7:35**
